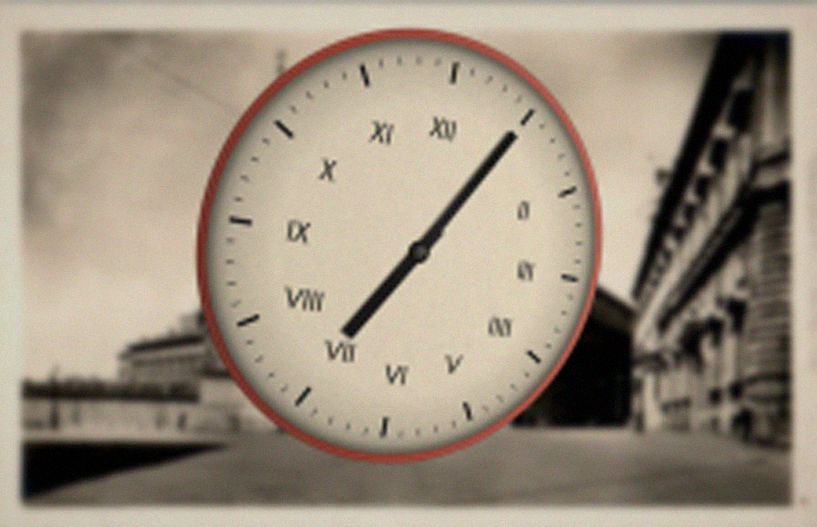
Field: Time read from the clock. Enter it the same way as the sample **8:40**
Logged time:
**7:05**
